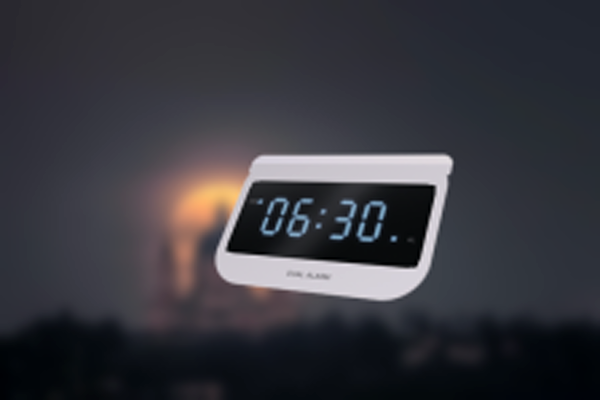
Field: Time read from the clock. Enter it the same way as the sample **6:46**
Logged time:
**6:30**
